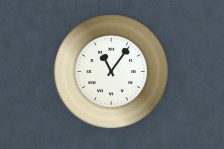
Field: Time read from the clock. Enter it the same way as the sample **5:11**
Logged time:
**11:06**
